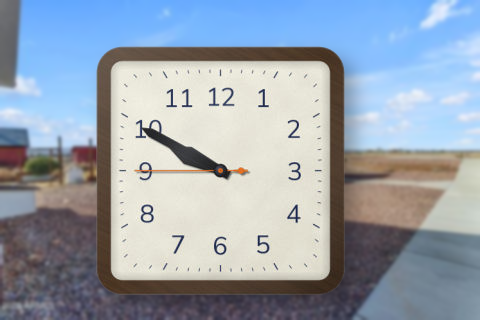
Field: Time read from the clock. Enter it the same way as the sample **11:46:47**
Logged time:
**9:49:45**
